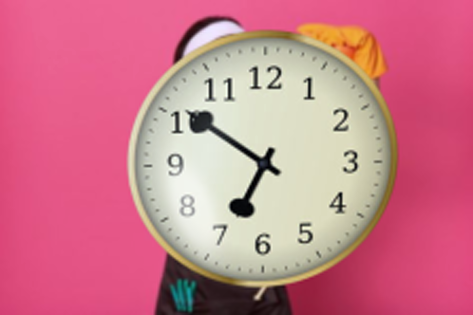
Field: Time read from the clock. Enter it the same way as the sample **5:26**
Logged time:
**6:51**
